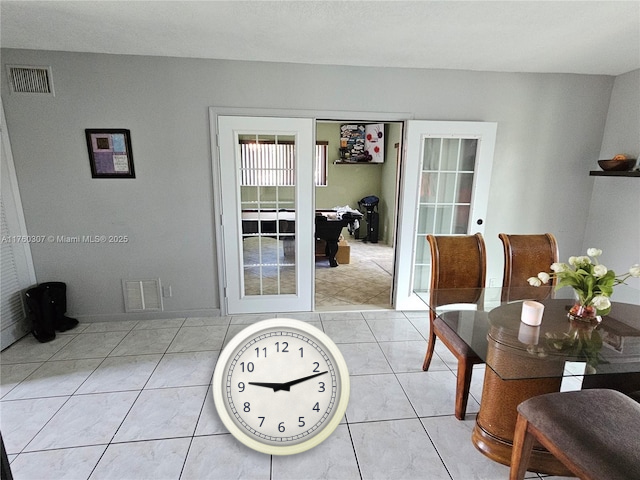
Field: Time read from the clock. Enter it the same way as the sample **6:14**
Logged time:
**9:12**
